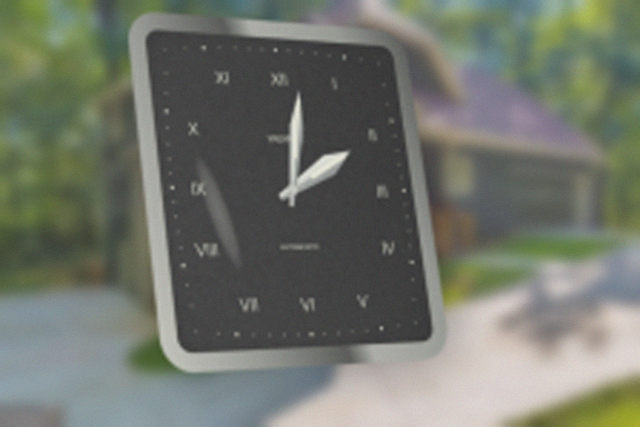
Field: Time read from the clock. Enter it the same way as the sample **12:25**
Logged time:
**2:02**
